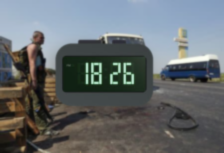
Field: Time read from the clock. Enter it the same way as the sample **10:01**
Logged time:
**18:26**
